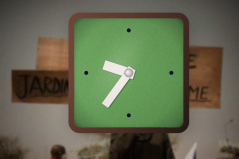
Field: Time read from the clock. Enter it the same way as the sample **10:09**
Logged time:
**9:36**
